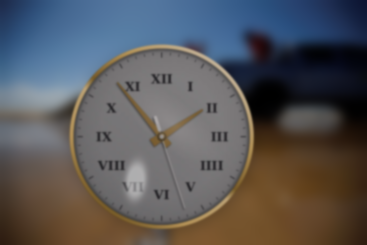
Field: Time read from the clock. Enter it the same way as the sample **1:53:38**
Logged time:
**1:53:27**
